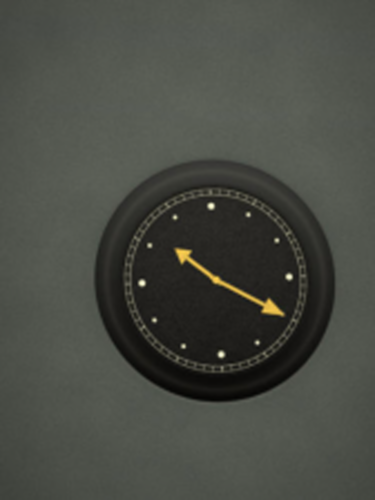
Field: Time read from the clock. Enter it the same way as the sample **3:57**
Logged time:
**10:20**
